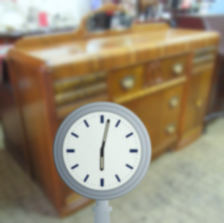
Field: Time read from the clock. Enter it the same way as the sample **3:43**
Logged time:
**6:02**
